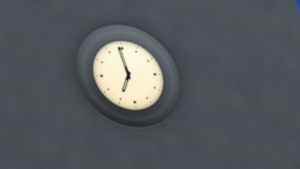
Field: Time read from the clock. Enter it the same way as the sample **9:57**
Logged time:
**6:59**
